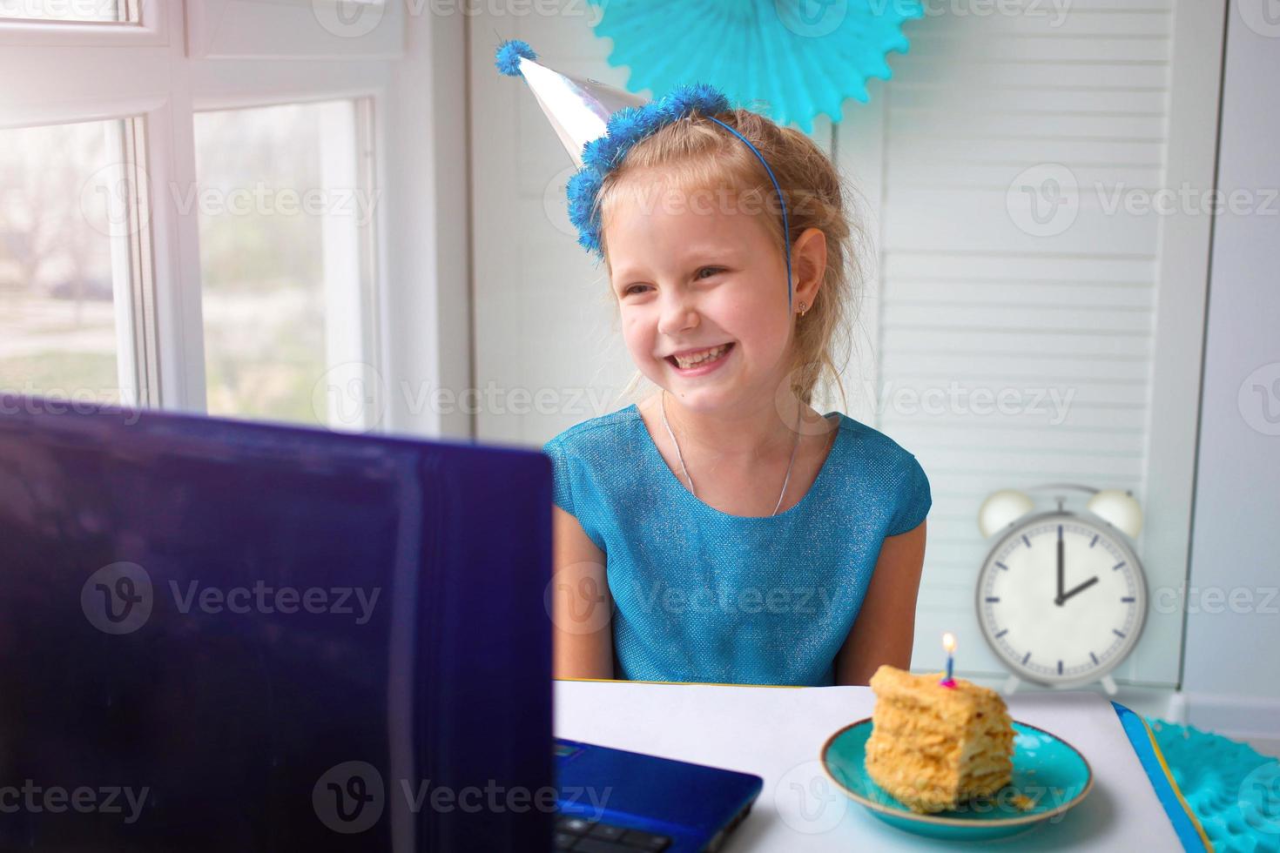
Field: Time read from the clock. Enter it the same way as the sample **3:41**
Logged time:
**2:00**
